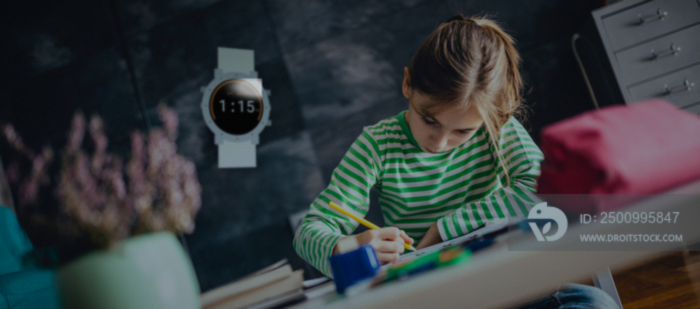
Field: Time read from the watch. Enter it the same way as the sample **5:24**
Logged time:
**1:15**
